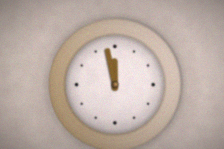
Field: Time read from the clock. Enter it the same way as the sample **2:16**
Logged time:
**11:58**
